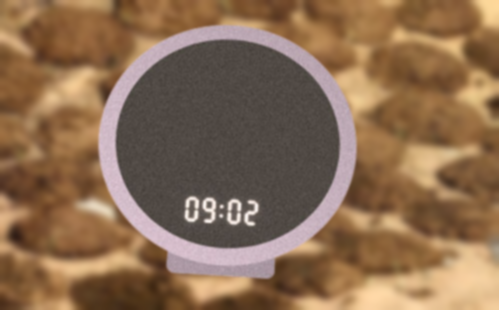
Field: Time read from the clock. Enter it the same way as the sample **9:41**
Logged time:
**9:02**
